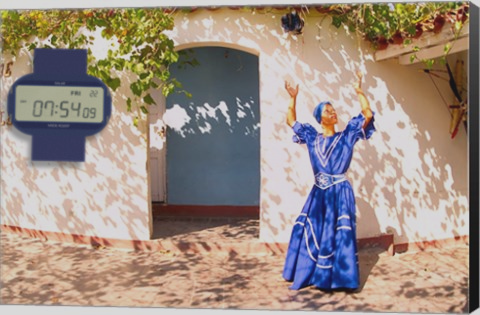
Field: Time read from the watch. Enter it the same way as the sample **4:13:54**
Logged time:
**7:54:09**
